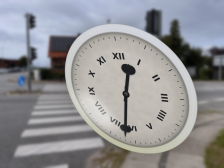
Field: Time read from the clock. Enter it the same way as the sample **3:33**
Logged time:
**12:32**
